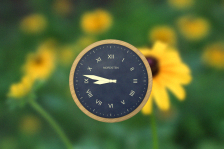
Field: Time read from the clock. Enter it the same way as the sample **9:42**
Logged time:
**8:47**
